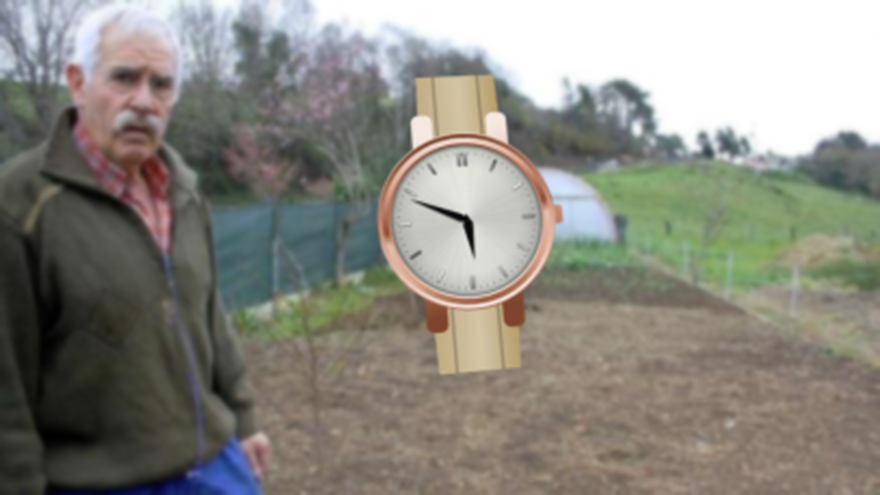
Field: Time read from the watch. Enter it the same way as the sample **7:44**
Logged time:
**5:49**
